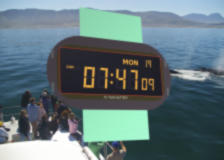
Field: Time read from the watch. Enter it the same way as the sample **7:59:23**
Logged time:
**7:47:09**
